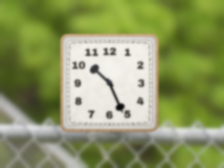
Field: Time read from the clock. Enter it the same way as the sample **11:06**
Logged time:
**10:26**
